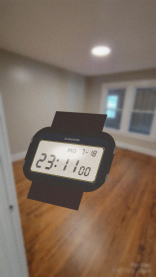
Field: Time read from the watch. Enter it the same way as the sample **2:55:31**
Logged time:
**23:11:00**
